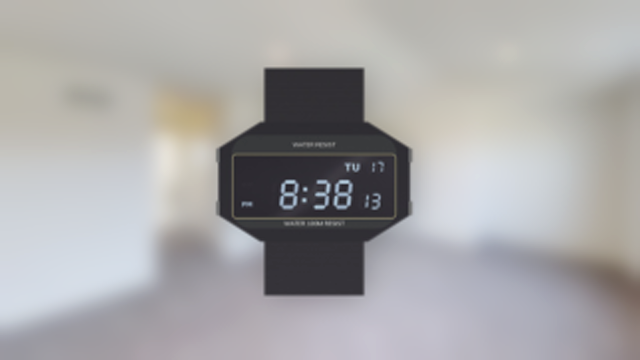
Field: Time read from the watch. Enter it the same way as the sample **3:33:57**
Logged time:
**8:38:13**
